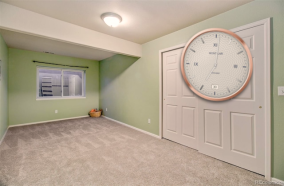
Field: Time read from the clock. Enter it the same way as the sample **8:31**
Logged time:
**7:01**
